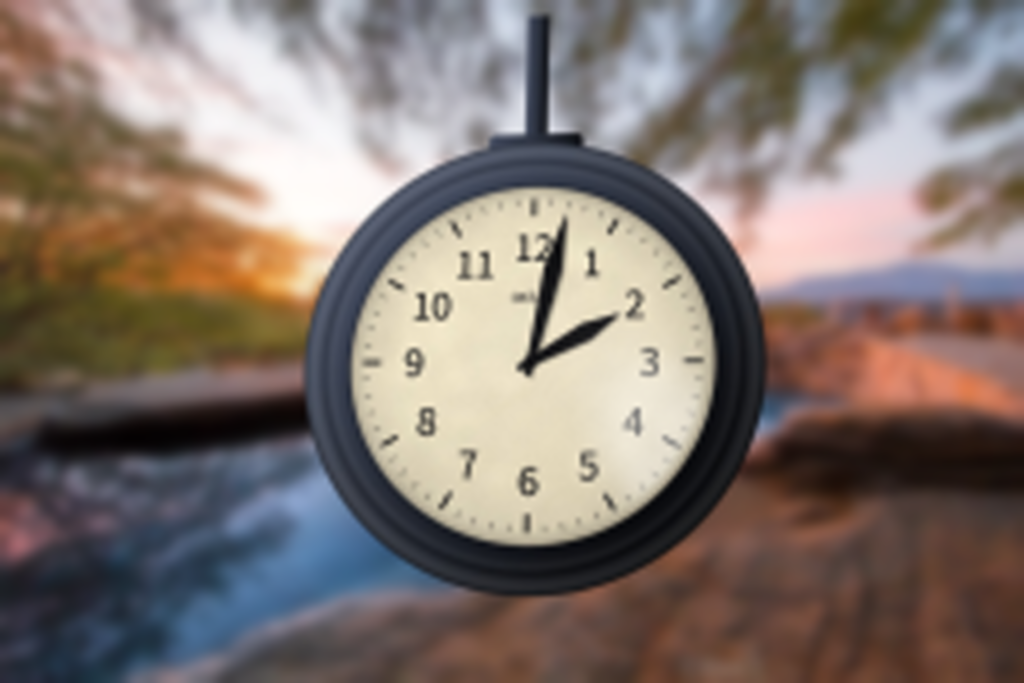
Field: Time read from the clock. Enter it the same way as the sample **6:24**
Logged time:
**2:02**
